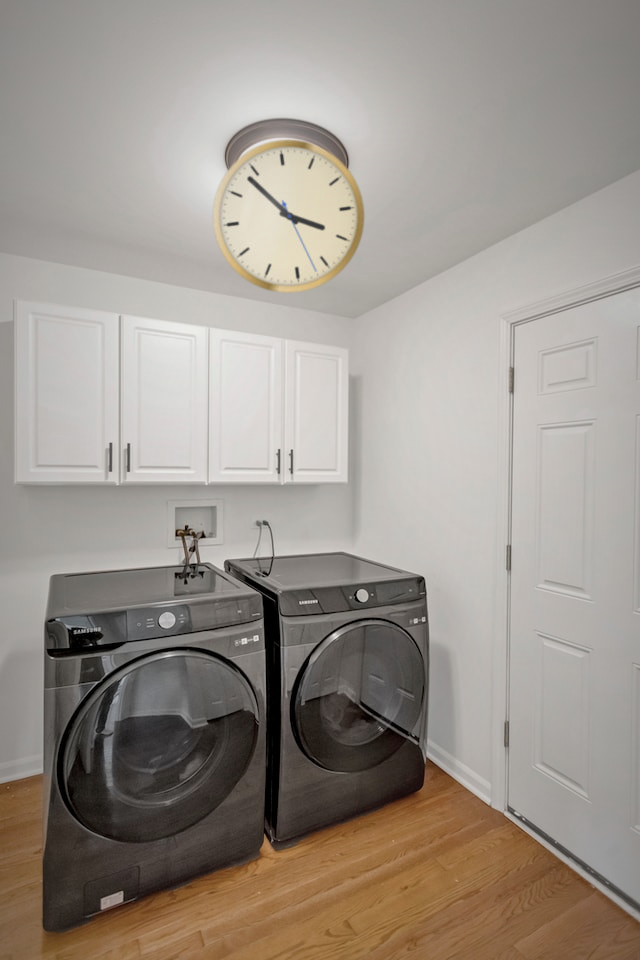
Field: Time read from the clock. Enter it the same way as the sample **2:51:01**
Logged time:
**3:53:27**
